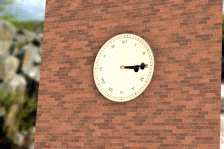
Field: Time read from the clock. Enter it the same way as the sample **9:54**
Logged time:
**3:15**
